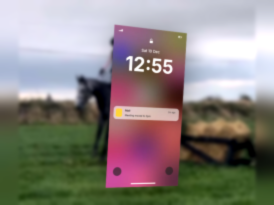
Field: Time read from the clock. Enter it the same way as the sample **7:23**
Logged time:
**12:55**
